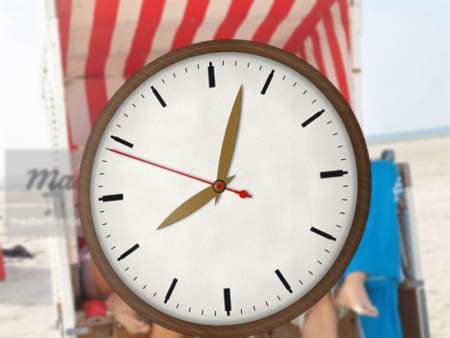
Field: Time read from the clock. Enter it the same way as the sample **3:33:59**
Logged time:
**8:02:49**
